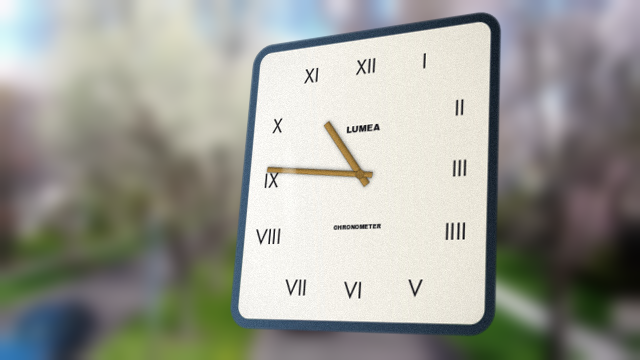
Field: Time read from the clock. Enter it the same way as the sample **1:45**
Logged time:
**10:46**
